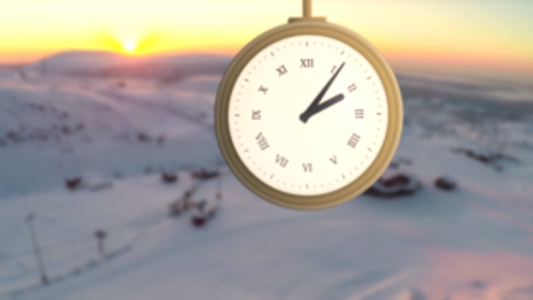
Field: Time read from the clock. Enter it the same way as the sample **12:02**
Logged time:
**2:06**
